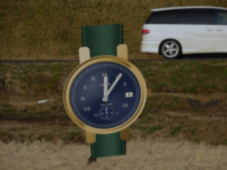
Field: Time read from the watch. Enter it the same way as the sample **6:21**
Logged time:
**12:06**
